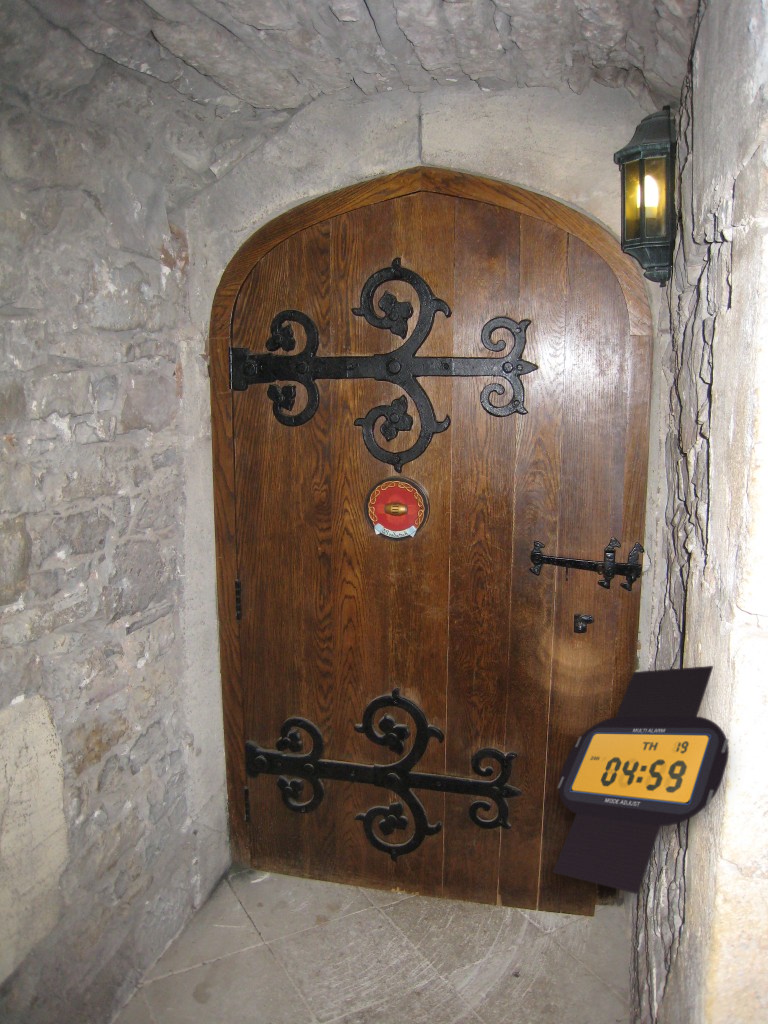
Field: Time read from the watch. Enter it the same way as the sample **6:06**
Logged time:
**4:59**
